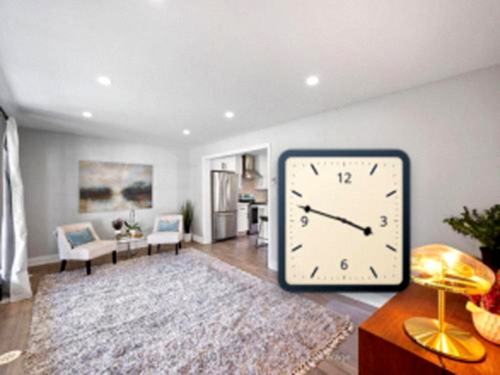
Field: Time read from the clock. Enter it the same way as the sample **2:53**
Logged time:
**3:48**
